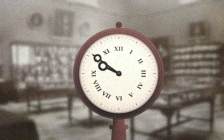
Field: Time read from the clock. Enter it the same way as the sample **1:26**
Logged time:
**9:51**
